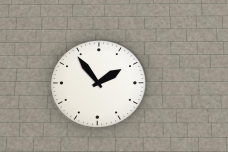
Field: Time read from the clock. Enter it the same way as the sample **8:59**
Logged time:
**1:54**
